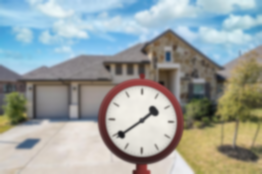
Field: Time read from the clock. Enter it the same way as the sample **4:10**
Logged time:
**1:39**
